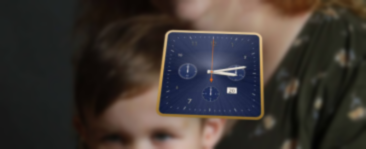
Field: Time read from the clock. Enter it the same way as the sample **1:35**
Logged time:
**3:13**
